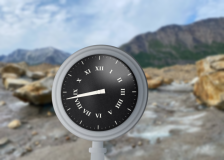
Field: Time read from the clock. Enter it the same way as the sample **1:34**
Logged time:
**8:43**
